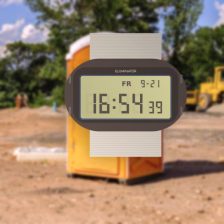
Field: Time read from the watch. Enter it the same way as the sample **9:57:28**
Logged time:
**16:54:39**
